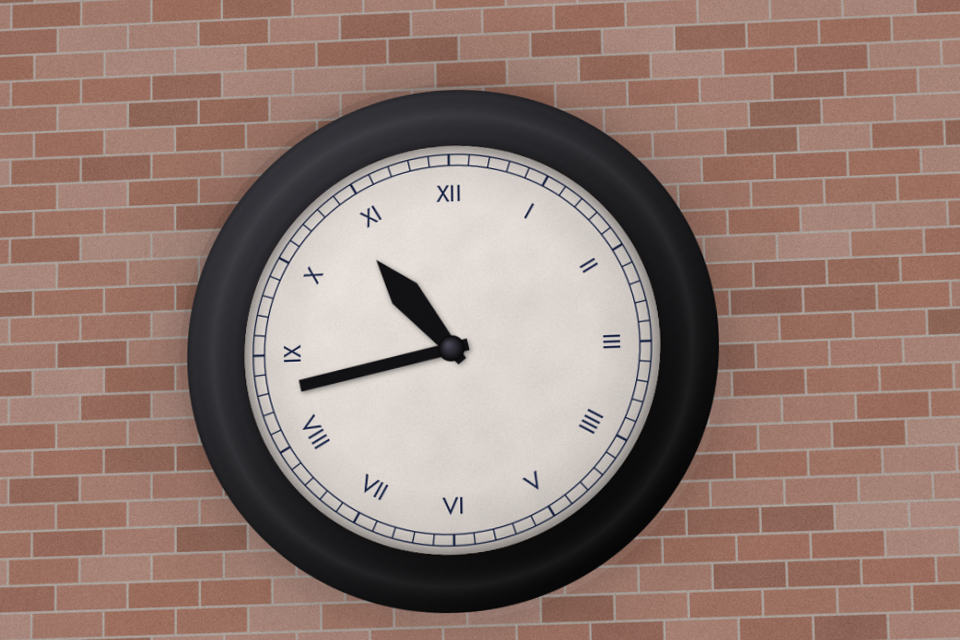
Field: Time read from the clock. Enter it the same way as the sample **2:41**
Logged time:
**10:43**
